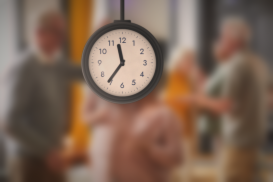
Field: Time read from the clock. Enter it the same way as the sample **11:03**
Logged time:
**11:36**
